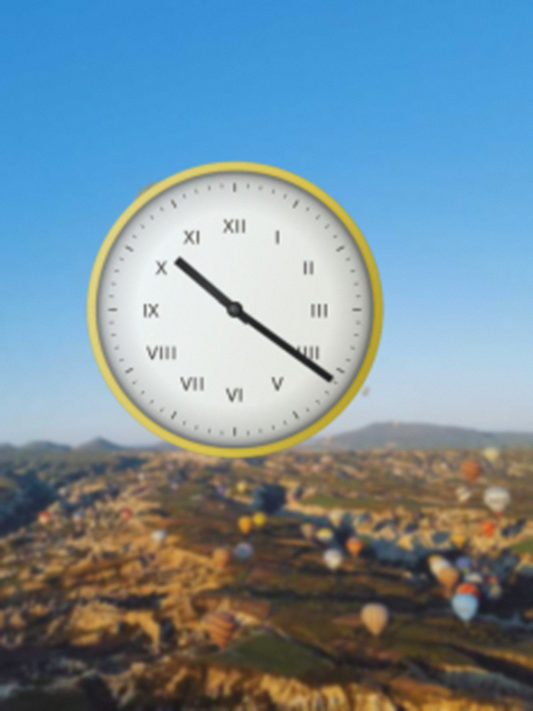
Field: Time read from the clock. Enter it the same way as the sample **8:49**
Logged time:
**10:21**
